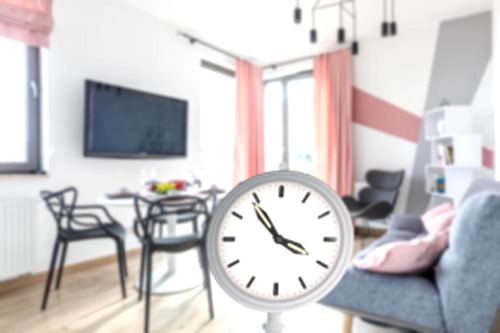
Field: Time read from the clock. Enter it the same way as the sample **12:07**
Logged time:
**3:54**
